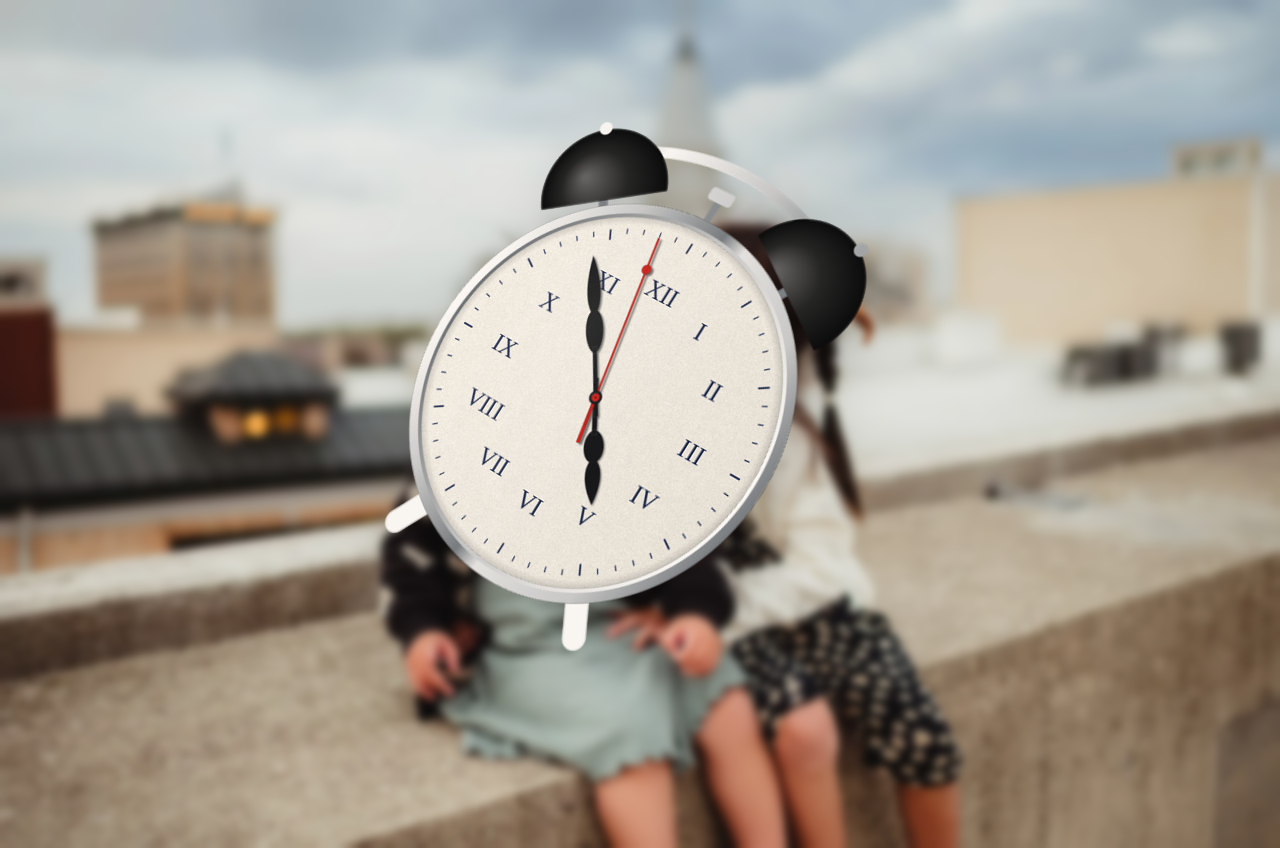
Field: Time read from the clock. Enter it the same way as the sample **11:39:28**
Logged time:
**4:53:58**
